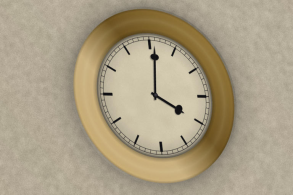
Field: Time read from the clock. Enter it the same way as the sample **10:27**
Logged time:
**4:01**
